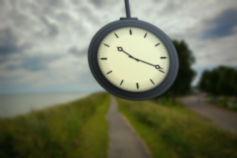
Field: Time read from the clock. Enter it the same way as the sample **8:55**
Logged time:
**10:19**
